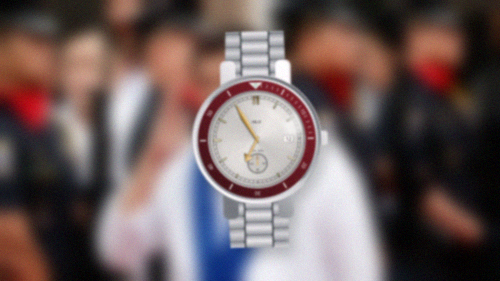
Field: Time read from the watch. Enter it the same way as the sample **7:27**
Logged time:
**6:55**
